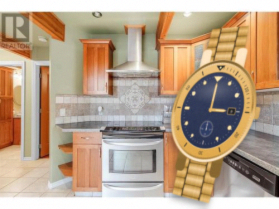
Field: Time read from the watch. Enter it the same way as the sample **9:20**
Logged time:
**3:00**
